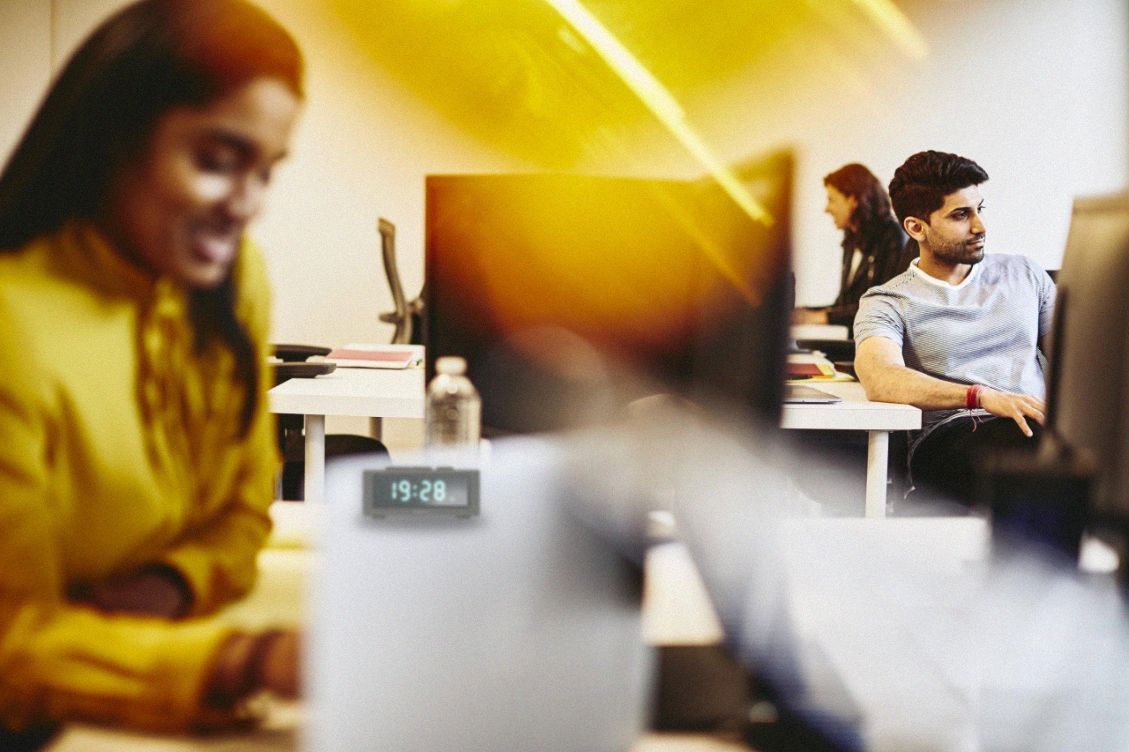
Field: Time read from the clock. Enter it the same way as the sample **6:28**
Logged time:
**19:28**
